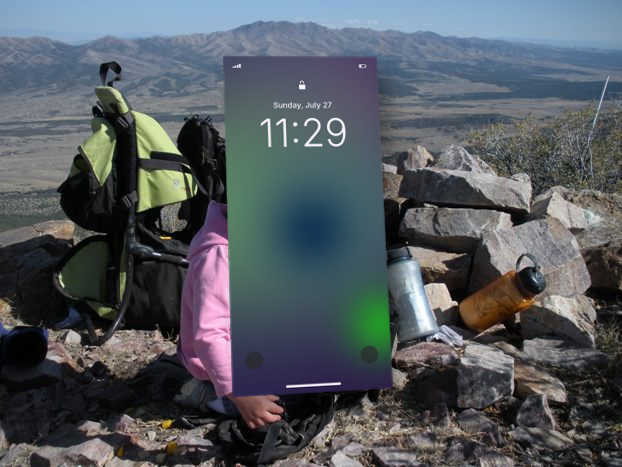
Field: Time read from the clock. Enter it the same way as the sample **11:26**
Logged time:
**11:29**
